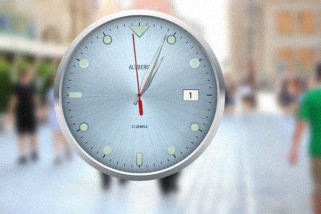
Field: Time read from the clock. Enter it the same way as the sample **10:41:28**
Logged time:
**1:03:59**
